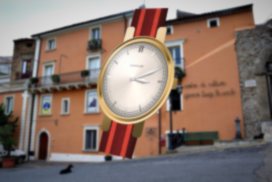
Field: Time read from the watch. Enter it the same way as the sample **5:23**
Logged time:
**3:11**
